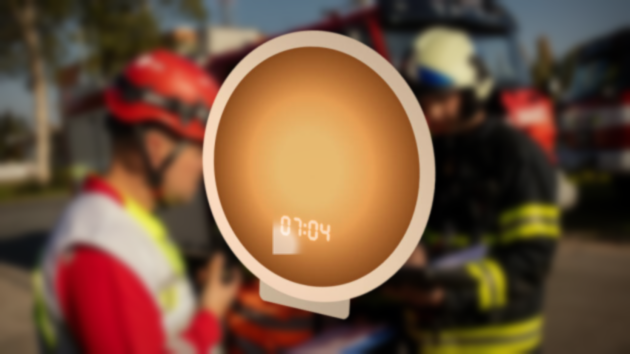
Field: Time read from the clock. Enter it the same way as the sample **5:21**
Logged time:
**7:04**
